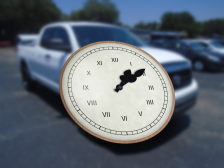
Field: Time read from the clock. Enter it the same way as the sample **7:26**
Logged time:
**1:09**
